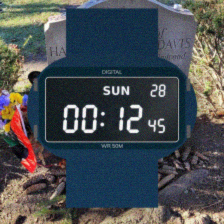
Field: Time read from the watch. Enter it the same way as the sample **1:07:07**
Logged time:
**0:12:45**
